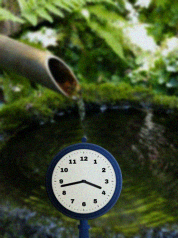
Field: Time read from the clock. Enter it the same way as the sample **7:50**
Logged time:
**3:43**
